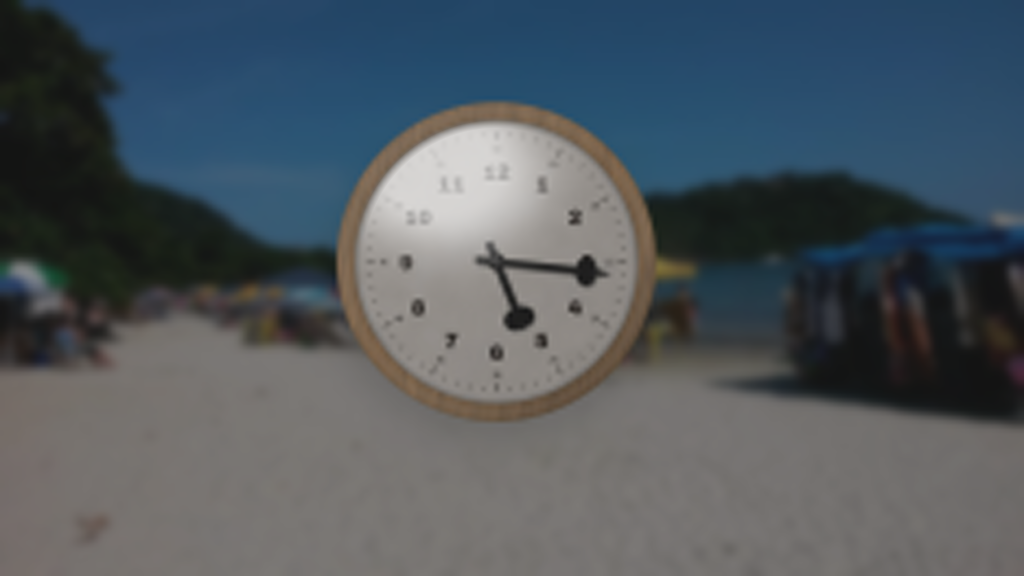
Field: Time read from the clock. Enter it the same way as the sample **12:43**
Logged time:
**5:16**
